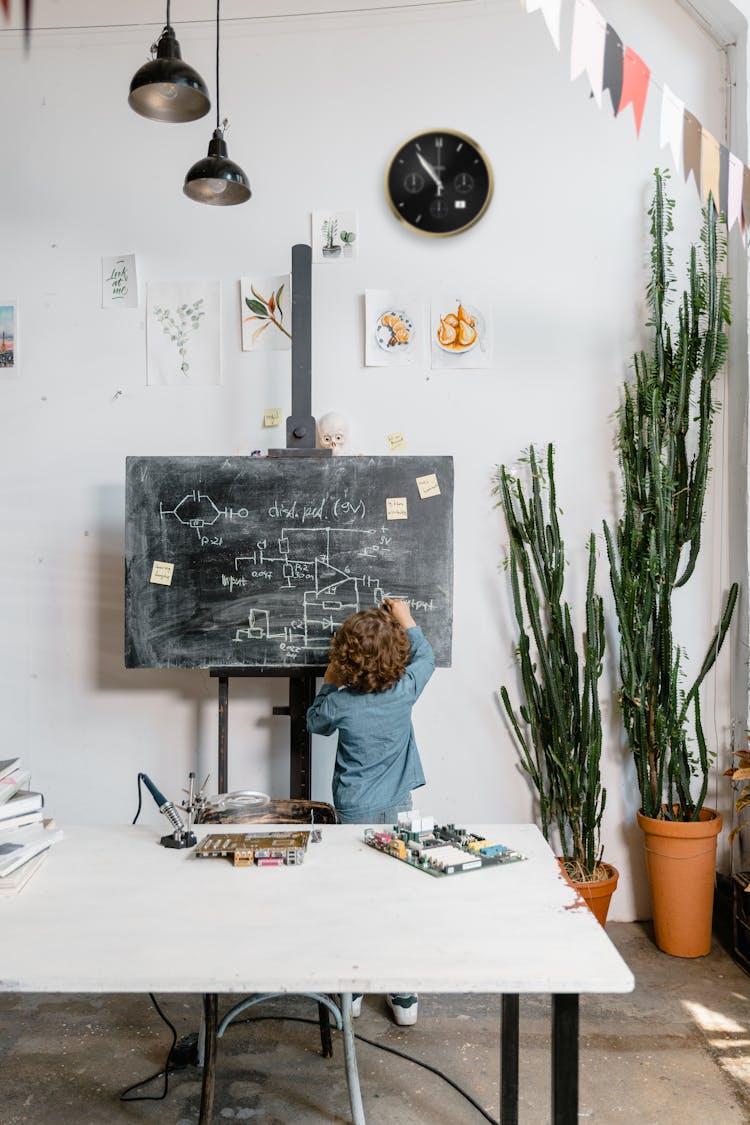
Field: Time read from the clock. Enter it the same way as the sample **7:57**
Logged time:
**10:54**
